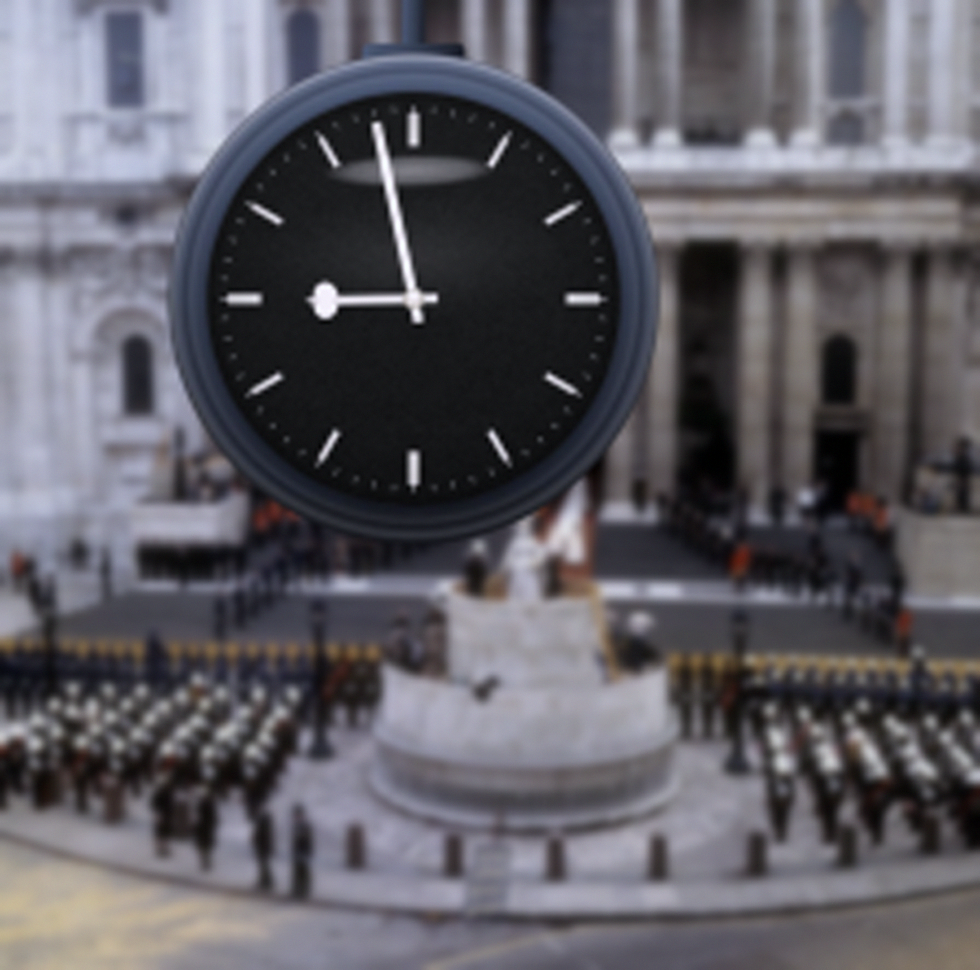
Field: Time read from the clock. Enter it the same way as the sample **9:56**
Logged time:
**8:58**
